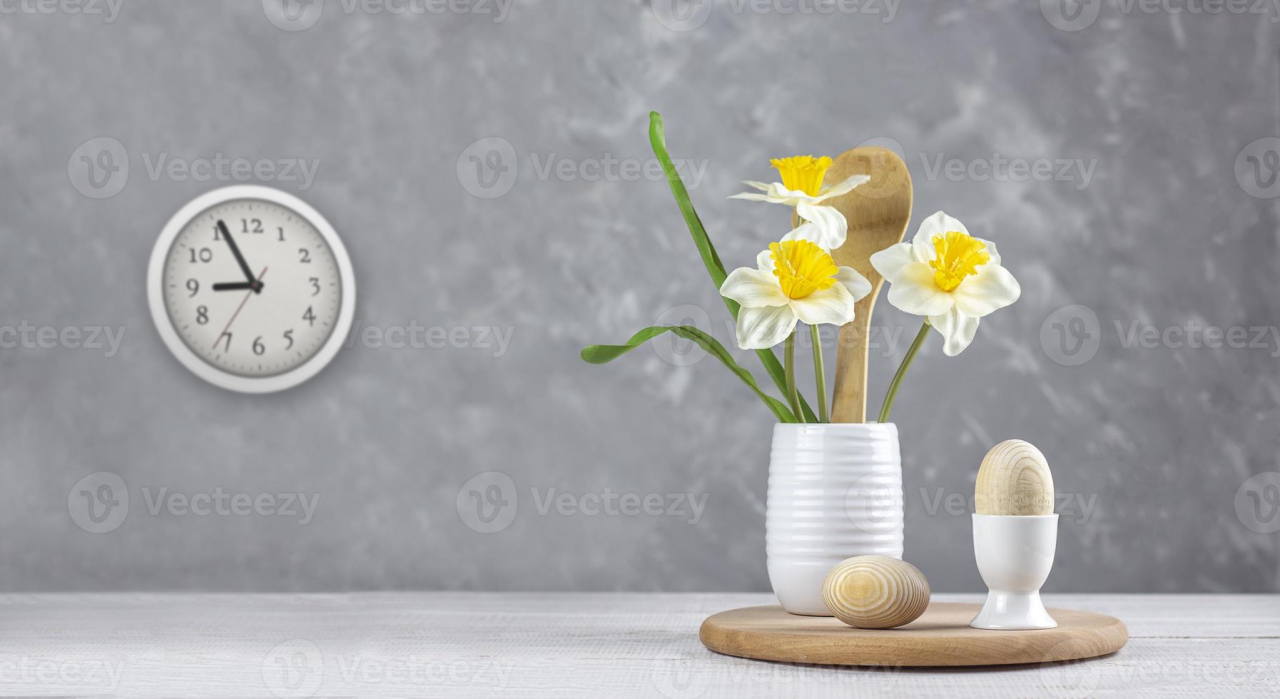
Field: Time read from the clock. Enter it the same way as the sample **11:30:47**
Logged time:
**8:55:36**
